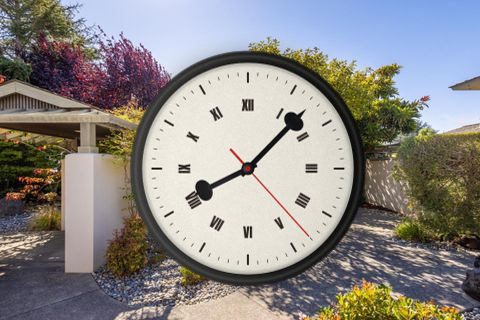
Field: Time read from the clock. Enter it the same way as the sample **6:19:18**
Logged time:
**8:07:23**
